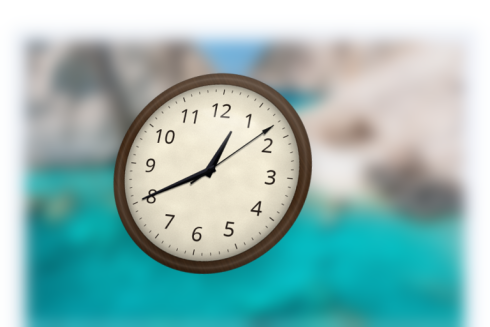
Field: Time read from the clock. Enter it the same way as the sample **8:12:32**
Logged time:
**12:40:08**
